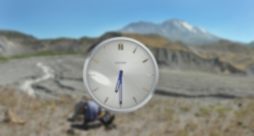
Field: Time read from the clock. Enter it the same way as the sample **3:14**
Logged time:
**6:30**
